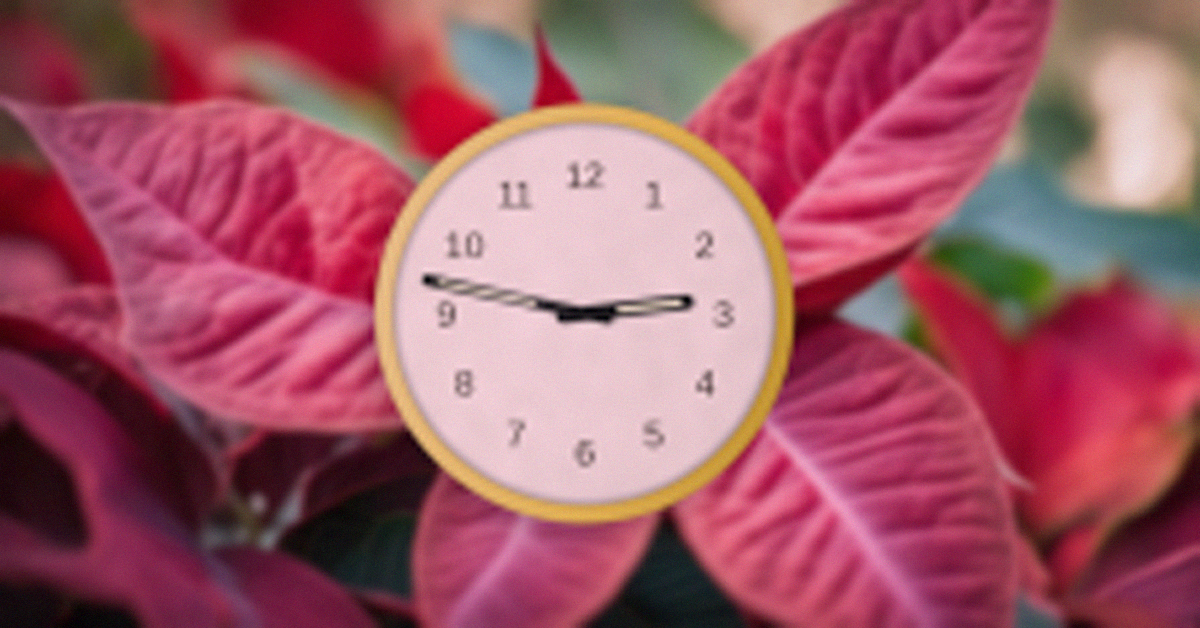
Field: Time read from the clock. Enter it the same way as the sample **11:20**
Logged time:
**2:47**
